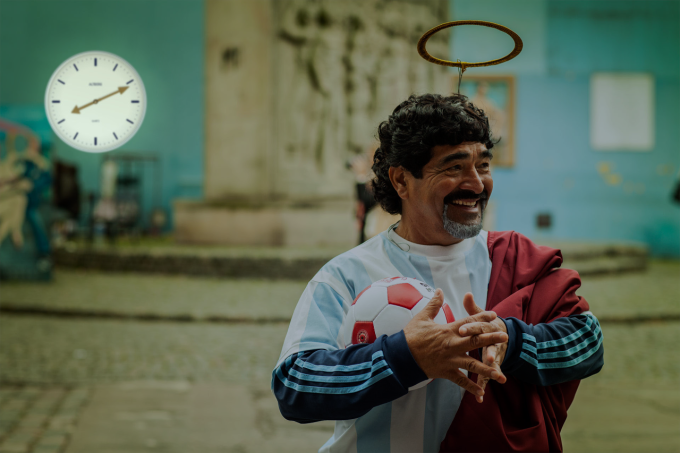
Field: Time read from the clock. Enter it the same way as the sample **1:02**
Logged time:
**8:11**
